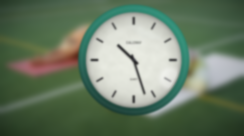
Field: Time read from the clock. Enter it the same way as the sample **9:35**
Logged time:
**10:27**
